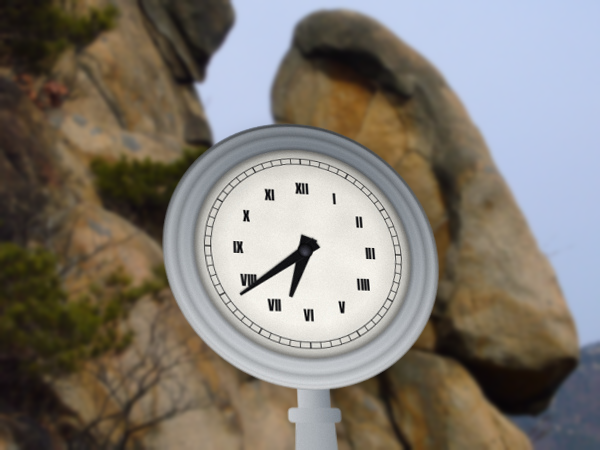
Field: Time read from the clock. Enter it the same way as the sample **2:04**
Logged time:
**6:39**
